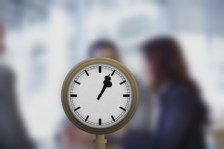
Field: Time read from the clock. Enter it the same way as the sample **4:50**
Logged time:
**1:04**
